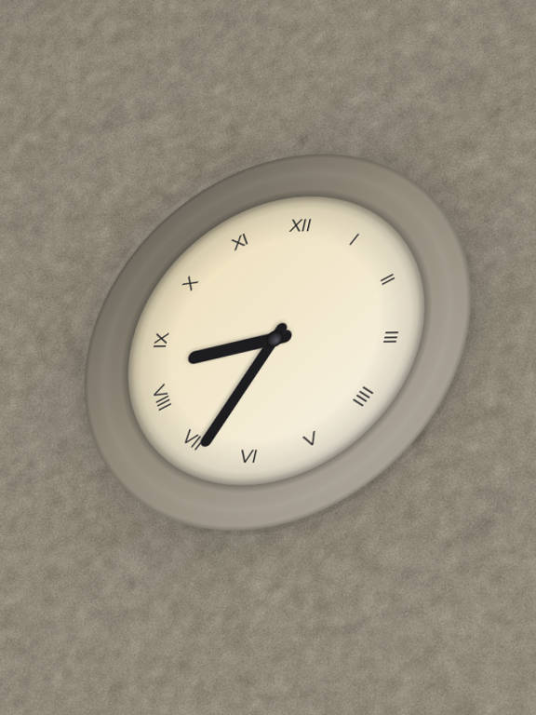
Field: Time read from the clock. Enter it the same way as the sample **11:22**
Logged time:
**8:34**
